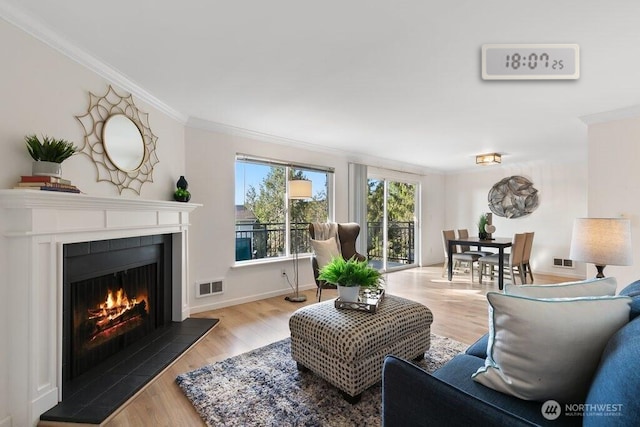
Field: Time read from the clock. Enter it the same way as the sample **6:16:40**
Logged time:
**18:07:25**
